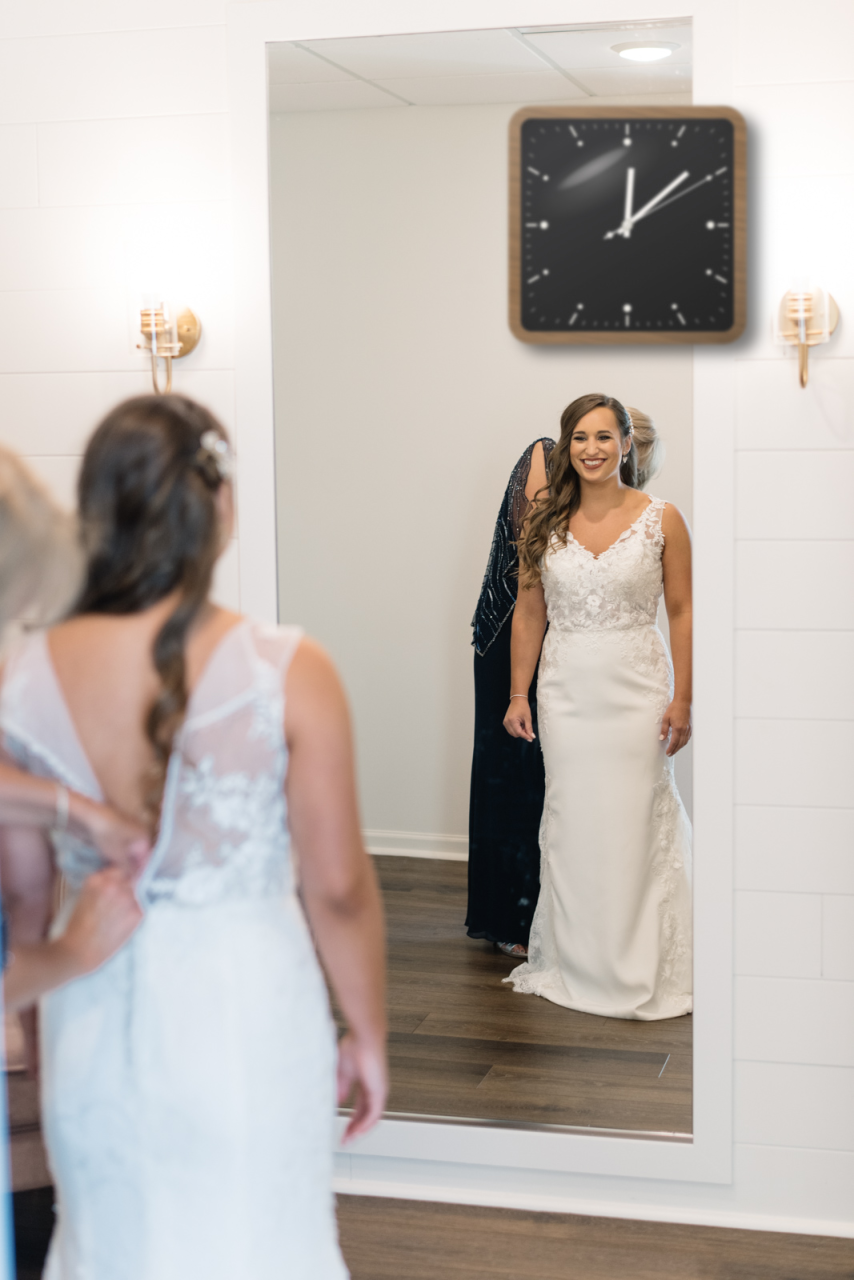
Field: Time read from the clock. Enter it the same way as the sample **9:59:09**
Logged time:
**12:08:10**
